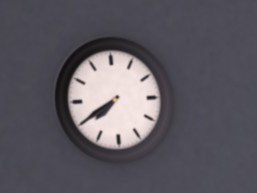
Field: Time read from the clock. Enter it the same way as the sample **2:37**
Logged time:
**7:40**
